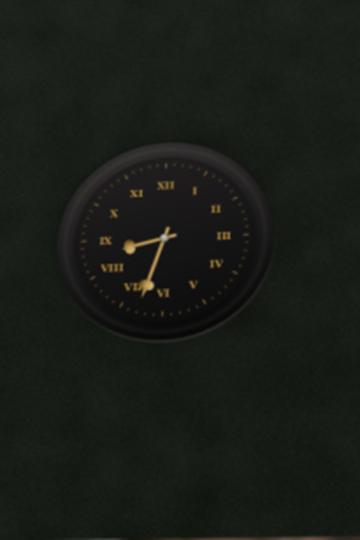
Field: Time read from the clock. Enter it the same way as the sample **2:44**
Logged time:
**8:33**
